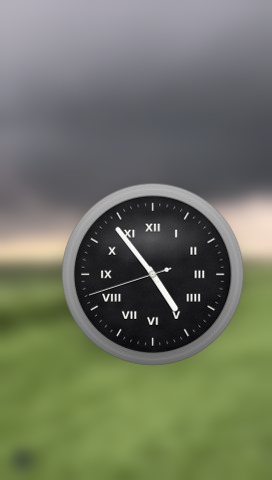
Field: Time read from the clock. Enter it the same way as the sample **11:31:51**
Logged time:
**4:53:42**
